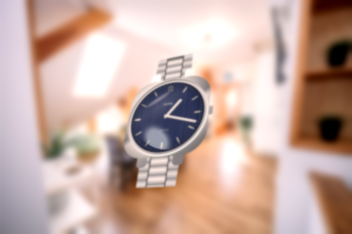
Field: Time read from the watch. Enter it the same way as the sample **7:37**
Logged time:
**1:18**
